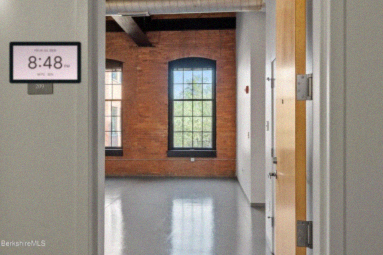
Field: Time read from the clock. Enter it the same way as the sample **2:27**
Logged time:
**8:48**
